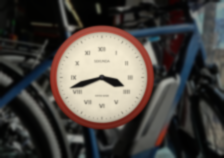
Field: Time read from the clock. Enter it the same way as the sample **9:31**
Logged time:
**3:42**
